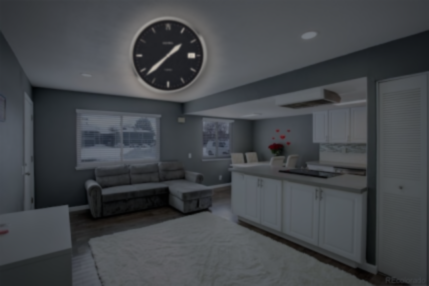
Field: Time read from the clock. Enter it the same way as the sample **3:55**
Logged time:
**1:38**
